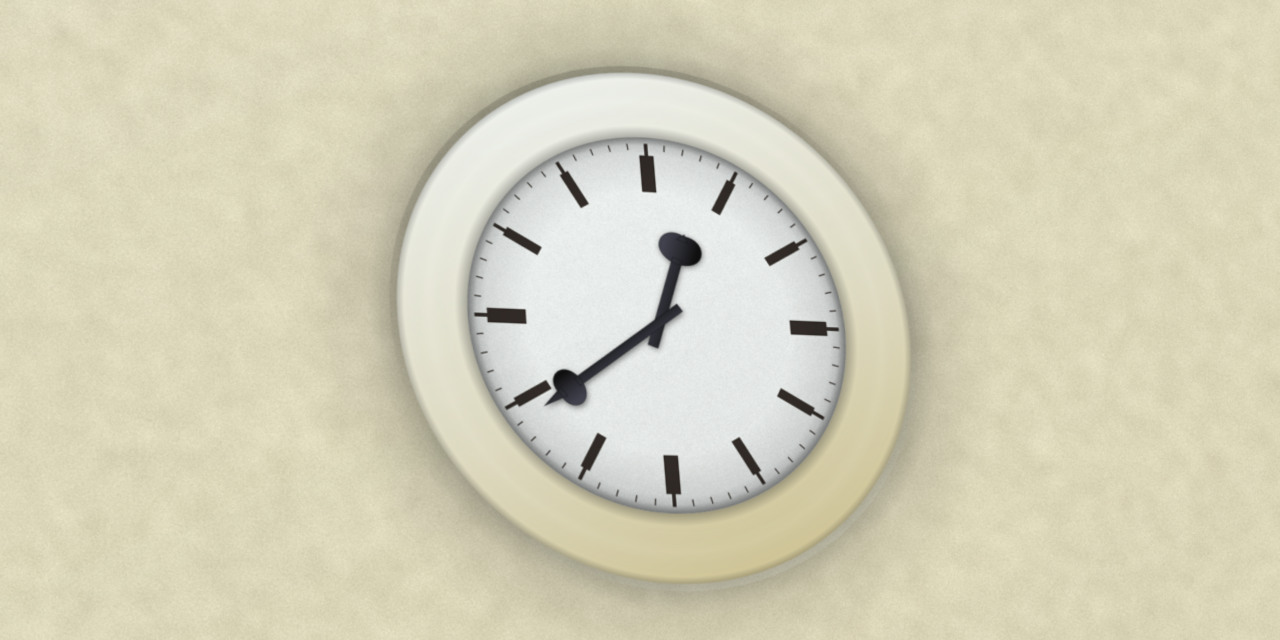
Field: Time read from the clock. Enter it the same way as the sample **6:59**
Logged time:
**12:39**
